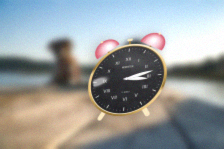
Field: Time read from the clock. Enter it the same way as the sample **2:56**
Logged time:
**3:13**
